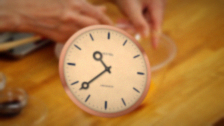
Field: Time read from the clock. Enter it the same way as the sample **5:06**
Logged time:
**10:38**
